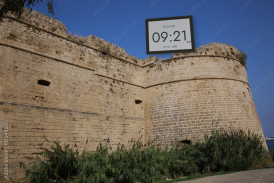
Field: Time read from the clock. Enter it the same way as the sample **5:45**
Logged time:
**9:21**
